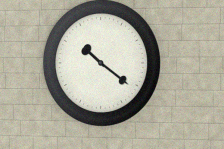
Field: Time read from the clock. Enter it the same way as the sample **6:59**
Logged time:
**10:21**
